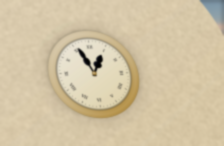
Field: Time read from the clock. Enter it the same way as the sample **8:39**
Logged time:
**12:56**
